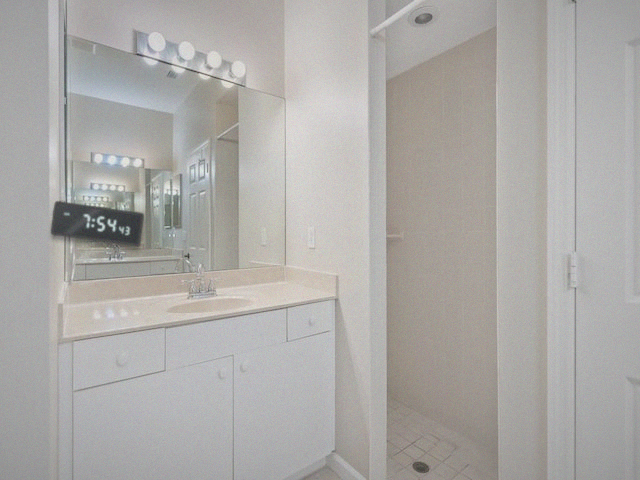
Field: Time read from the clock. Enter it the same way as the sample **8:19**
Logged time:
**7:54**
